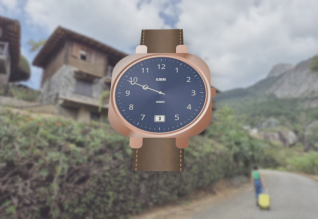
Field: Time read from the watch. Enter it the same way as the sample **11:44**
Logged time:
**9:49**
